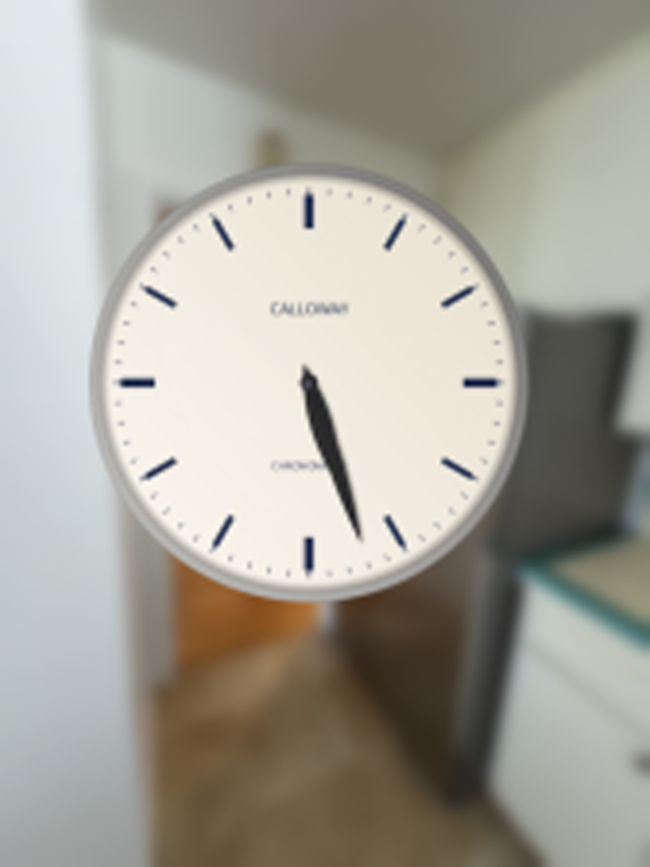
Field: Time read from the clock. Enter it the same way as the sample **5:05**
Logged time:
**5:27**
